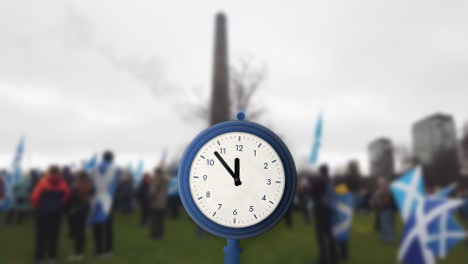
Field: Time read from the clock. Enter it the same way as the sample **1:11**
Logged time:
**11:53**
